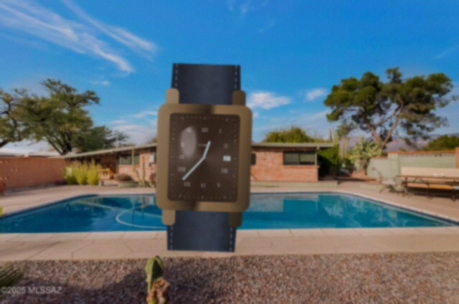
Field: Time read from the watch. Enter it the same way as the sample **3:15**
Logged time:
**12:37**
